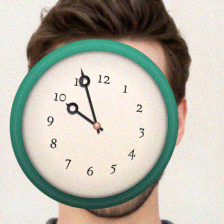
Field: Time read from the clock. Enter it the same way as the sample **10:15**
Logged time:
**9:56**
